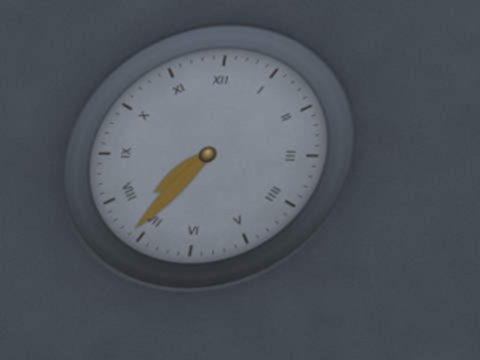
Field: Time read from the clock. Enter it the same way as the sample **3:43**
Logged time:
**7:36**
